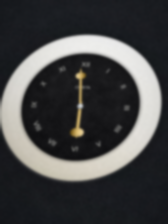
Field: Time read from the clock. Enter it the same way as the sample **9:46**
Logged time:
**5:59**
